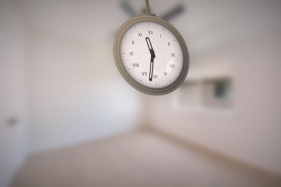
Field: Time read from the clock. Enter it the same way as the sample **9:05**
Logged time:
**11:32**
